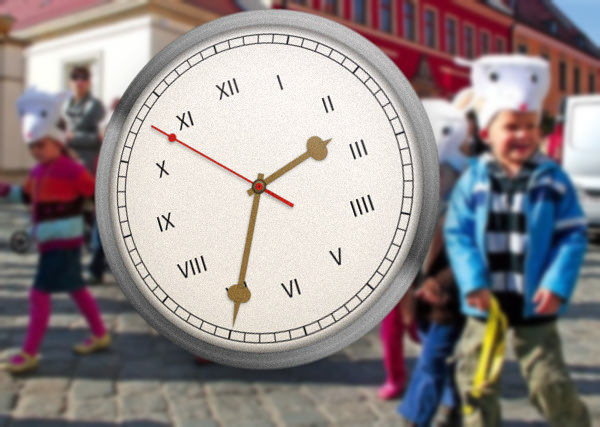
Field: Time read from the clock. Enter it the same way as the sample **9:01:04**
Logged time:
**2:34:53**
